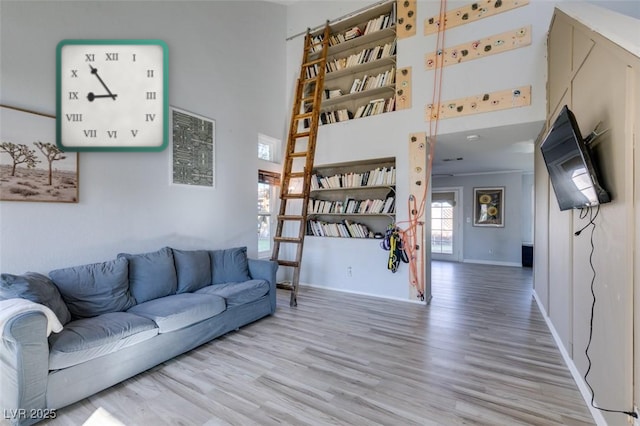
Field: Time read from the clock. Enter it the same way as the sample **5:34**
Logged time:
**8:54**
